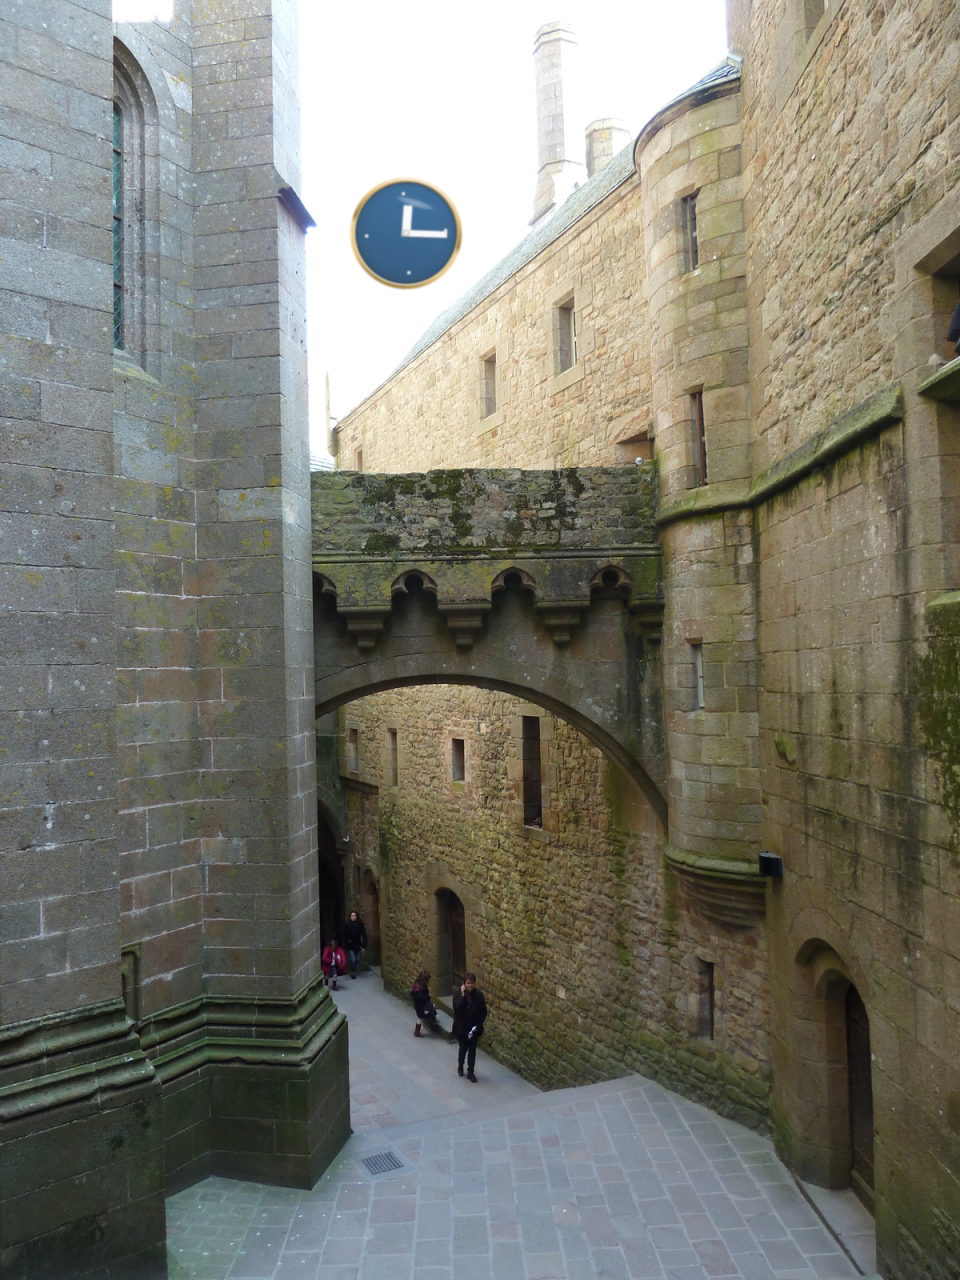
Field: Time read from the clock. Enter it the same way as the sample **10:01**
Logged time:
**12:16**
